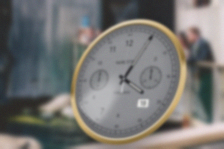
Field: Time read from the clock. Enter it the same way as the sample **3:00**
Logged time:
**4:05**
